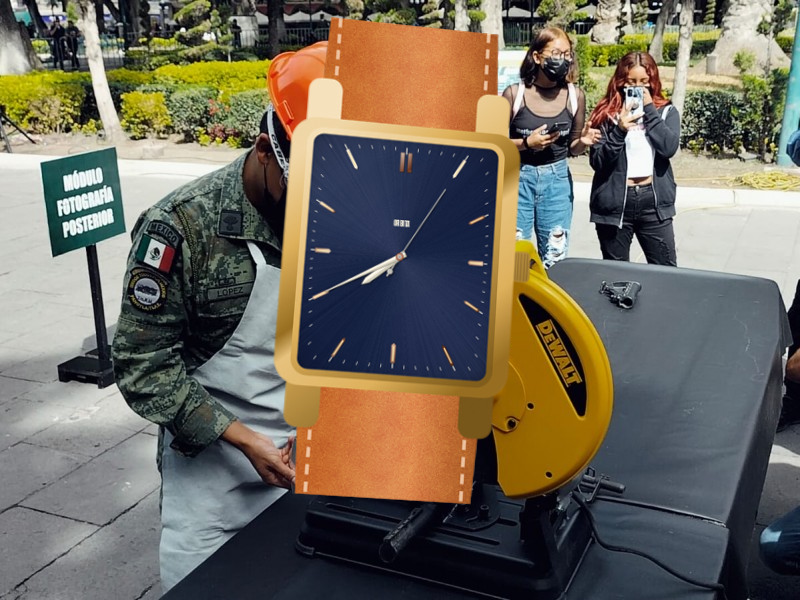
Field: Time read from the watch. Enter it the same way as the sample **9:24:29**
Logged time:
**7:40:05**
